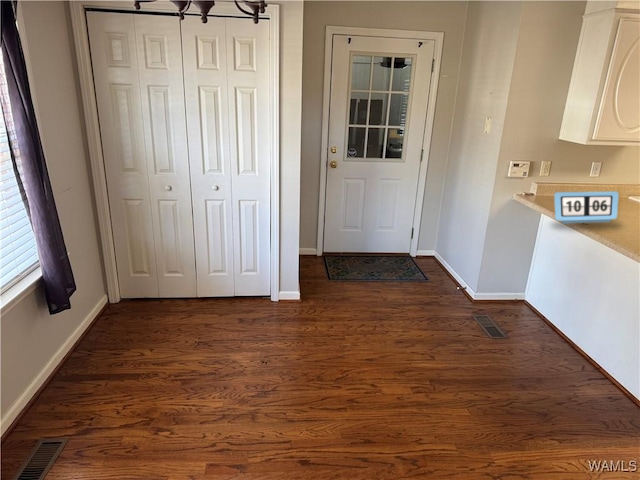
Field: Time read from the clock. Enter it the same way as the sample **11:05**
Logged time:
**10:06**
